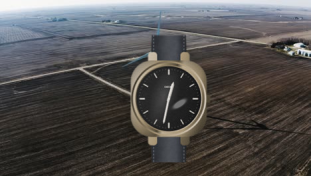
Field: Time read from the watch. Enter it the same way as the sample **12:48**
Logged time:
**12:32**
